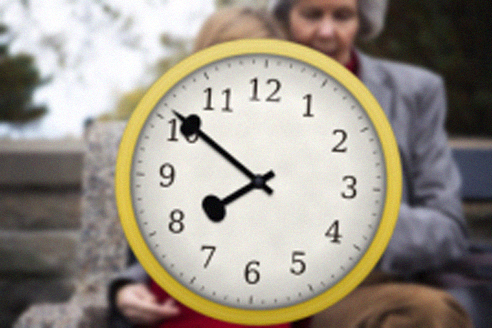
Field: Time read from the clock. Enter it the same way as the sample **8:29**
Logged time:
**7:51**
